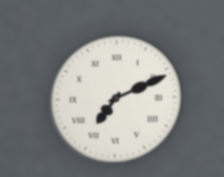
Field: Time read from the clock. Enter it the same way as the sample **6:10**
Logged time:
**7:11**
